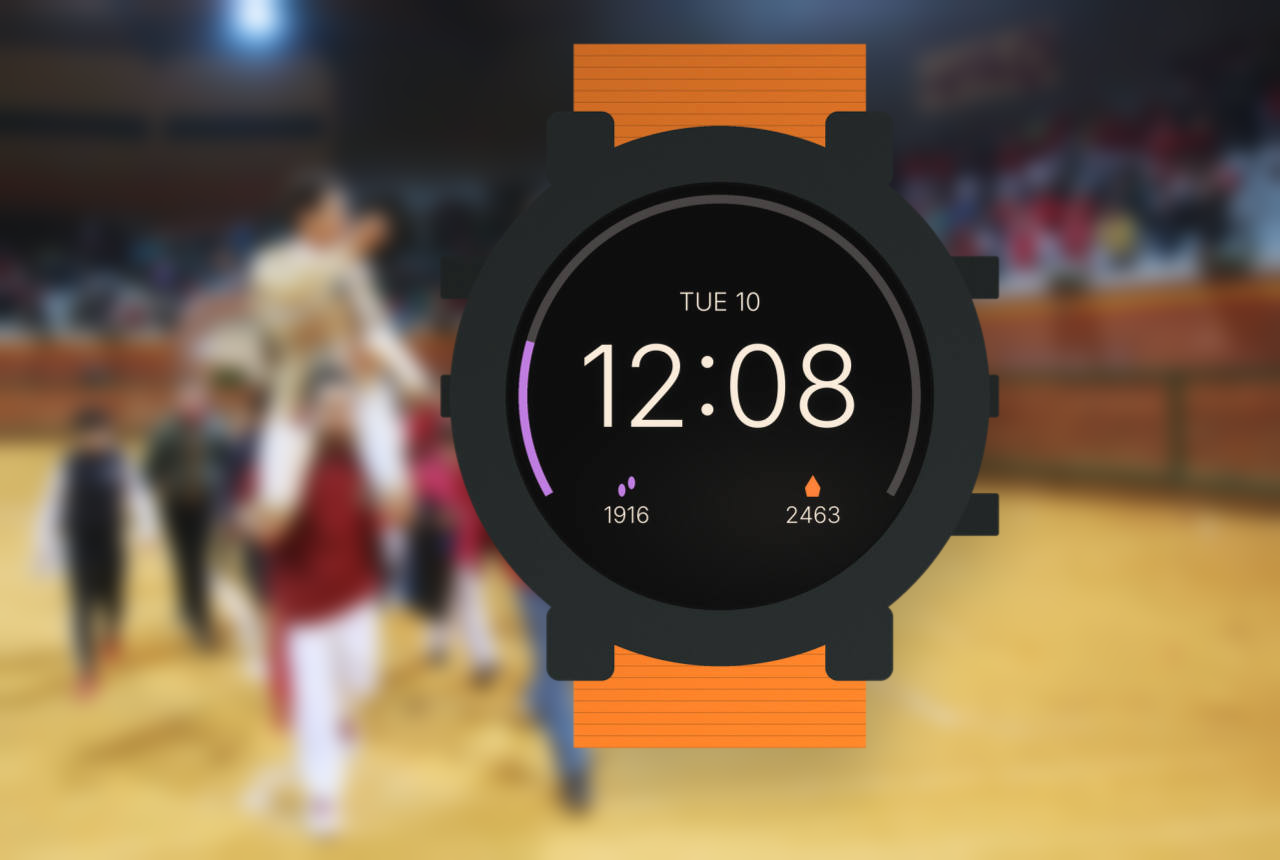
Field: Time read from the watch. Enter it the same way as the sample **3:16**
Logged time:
**12:08**
